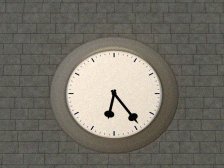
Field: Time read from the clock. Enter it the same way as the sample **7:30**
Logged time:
**6:24**
